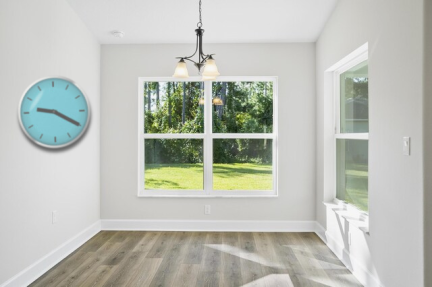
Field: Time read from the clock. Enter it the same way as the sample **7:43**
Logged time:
**9:20**
